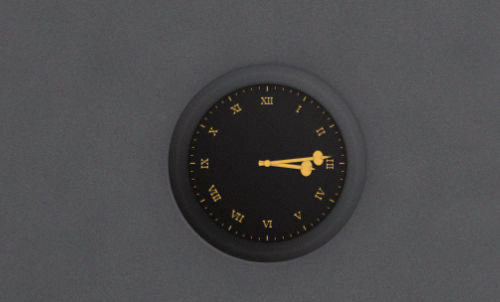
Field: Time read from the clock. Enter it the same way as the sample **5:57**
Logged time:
**3:14**
